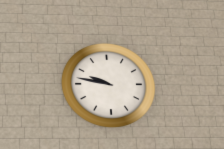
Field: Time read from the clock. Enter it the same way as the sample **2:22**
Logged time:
**9:47**
